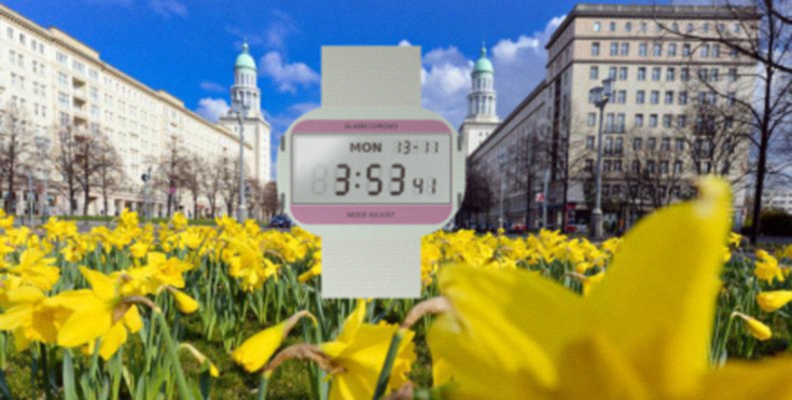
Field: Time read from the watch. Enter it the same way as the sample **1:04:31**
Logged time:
**3:53:41**
